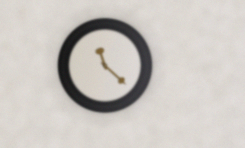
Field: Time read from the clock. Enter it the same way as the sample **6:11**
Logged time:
**11:22**
